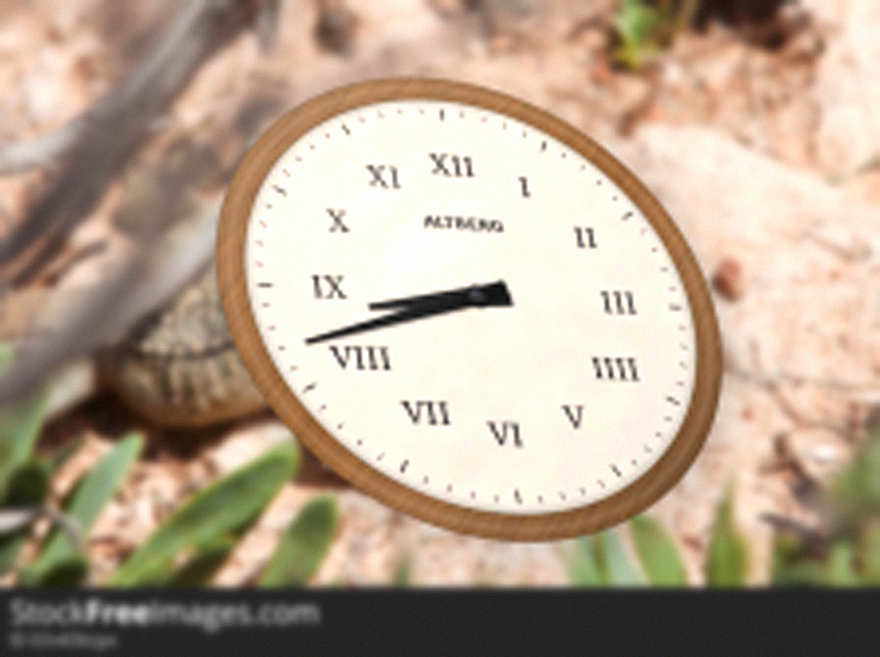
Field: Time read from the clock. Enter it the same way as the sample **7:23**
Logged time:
**8:42**
